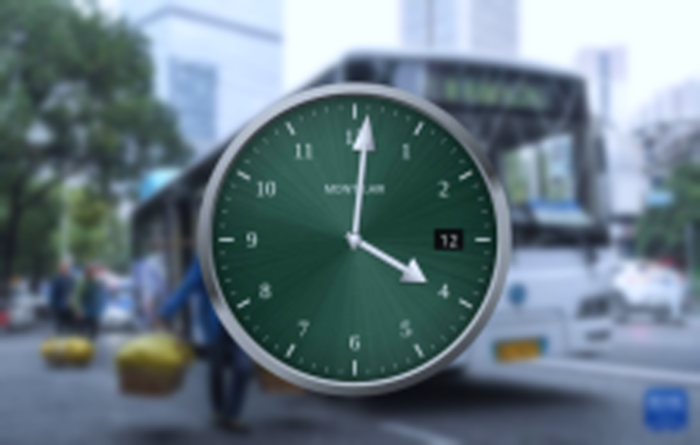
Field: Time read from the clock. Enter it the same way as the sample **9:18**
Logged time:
**4:01**
